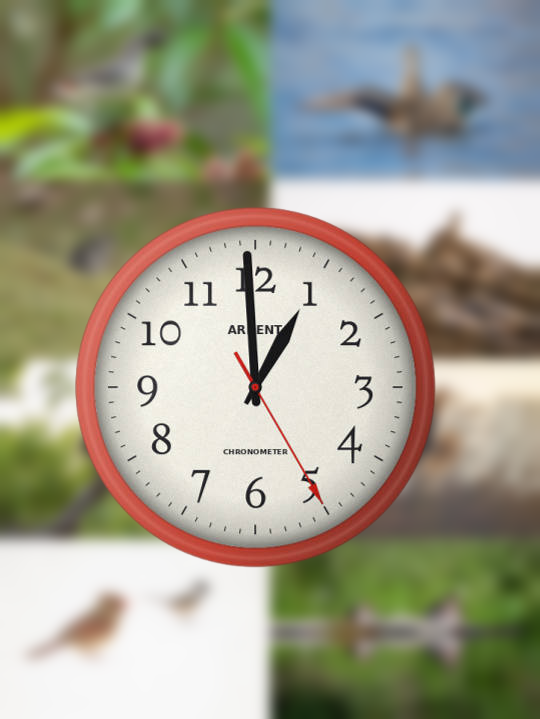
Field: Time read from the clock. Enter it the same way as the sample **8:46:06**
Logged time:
**12:59:25**
